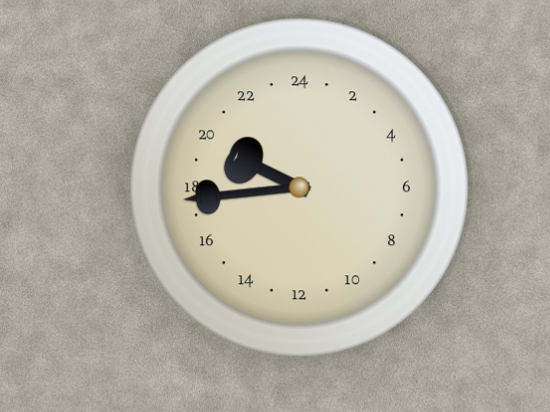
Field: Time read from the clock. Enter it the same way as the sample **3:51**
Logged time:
**19:44**
